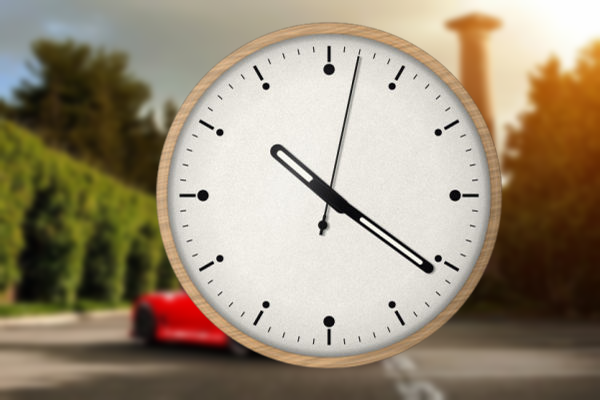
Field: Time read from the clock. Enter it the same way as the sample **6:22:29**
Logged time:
**10:21:02**
